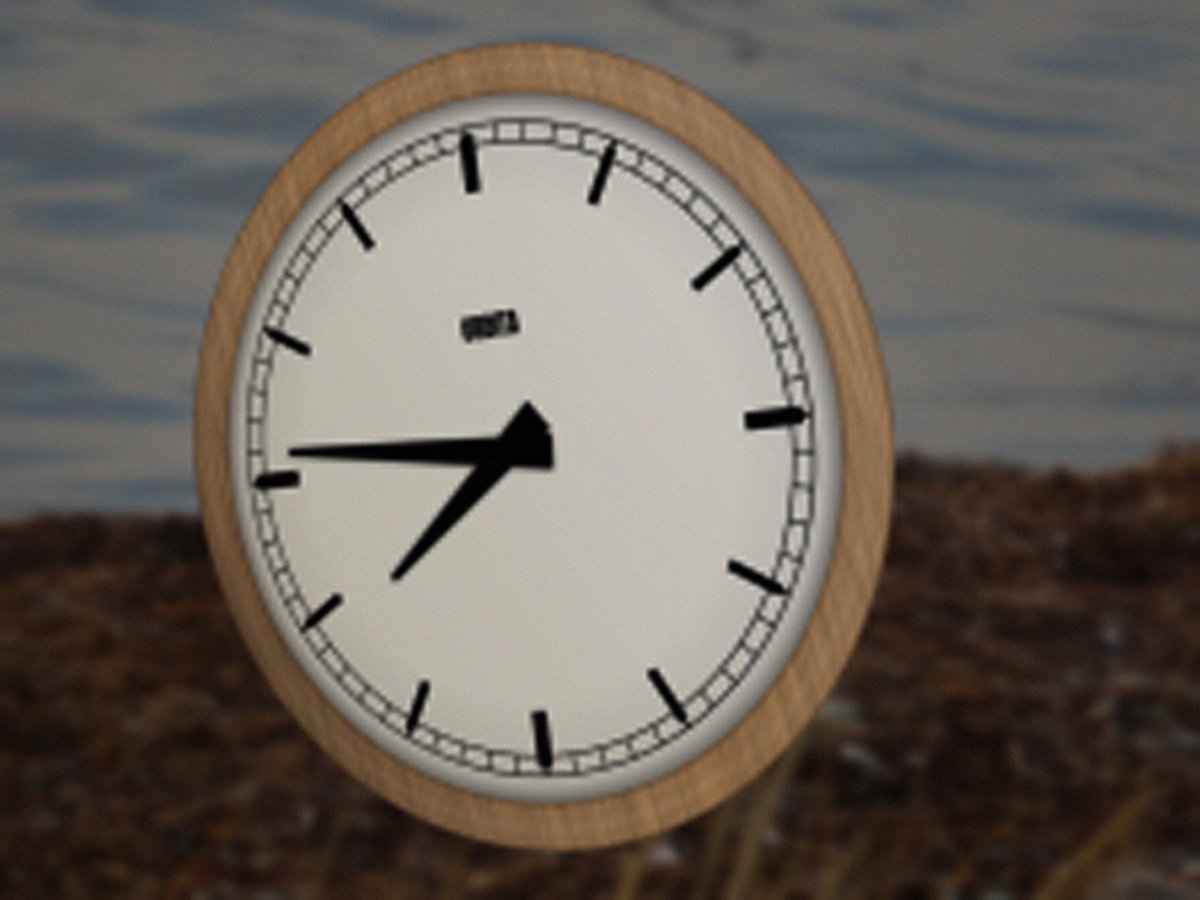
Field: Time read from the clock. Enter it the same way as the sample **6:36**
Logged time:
**7:46**
